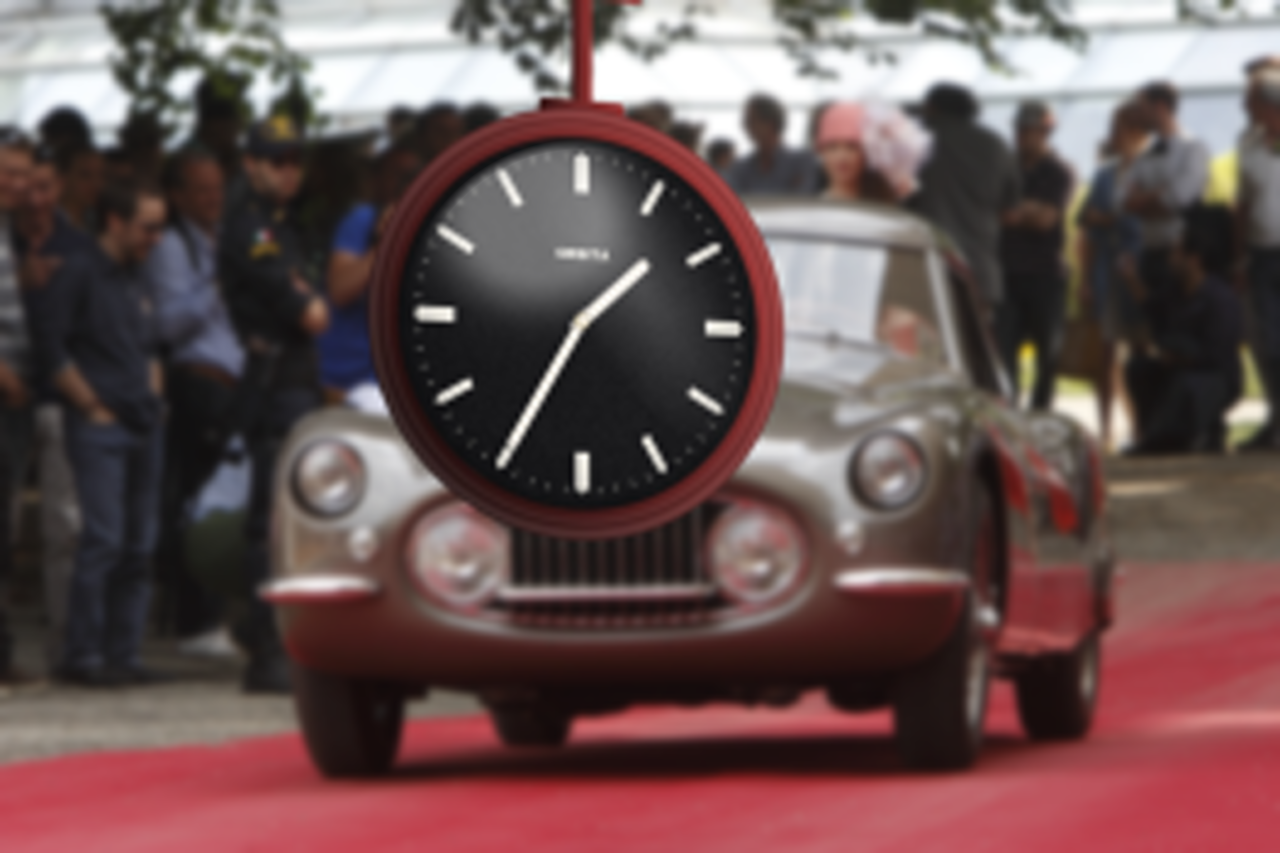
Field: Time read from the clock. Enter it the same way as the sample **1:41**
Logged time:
**1:35**
